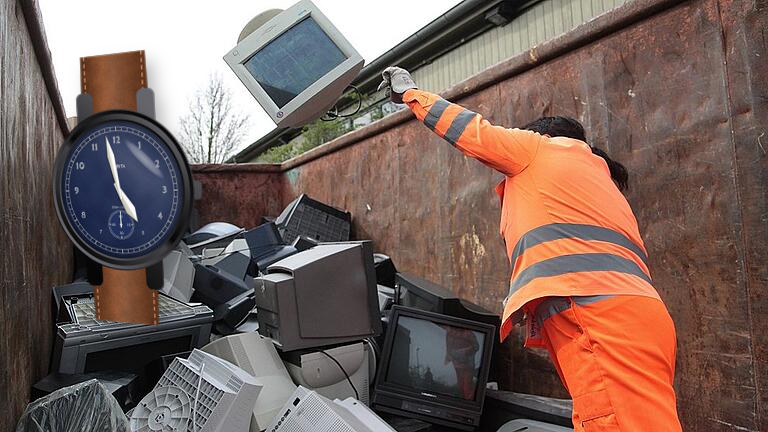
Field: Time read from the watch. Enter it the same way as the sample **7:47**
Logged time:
**4:58**
